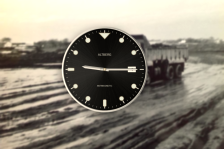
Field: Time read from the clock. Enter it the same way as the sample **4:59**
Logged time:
**9:15**
